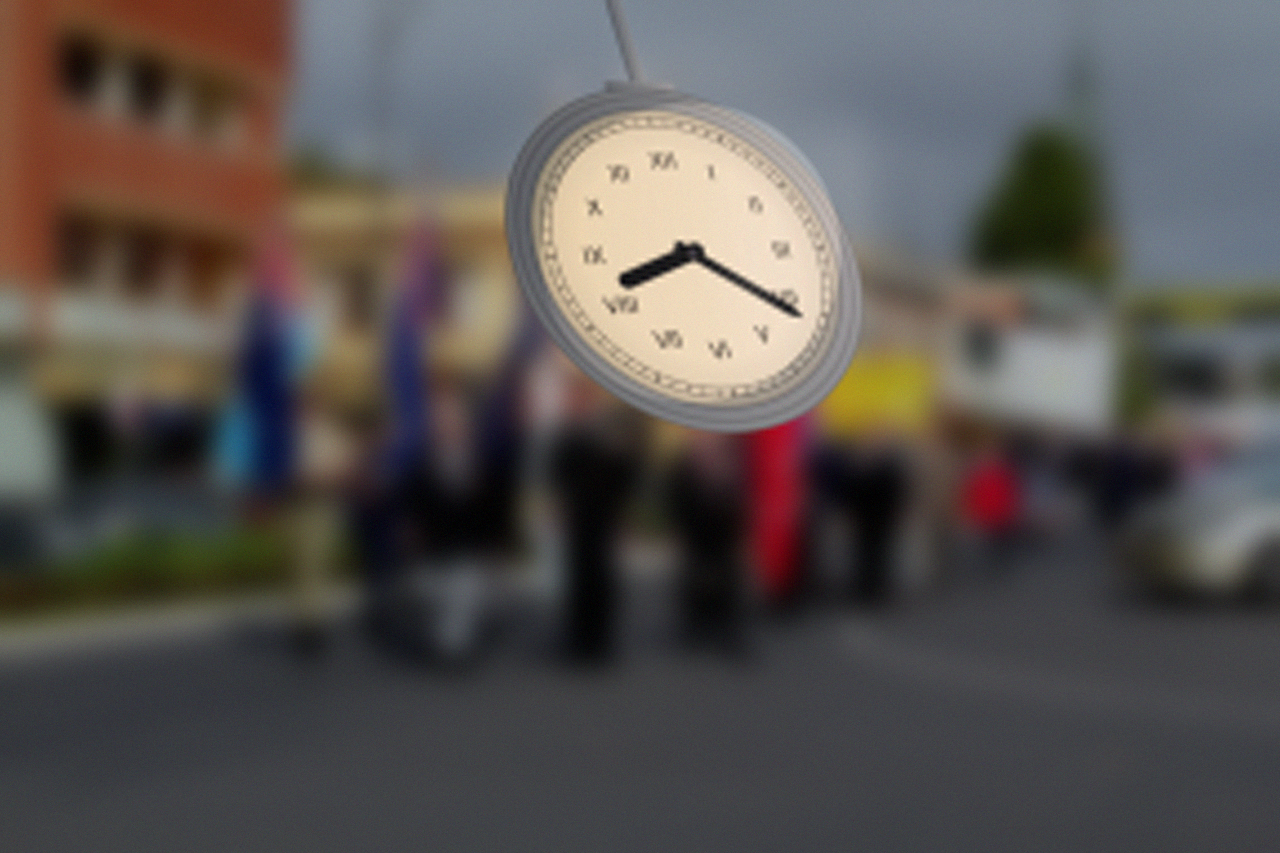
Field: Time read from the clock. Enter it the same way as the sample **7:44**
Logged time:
**8:21**
